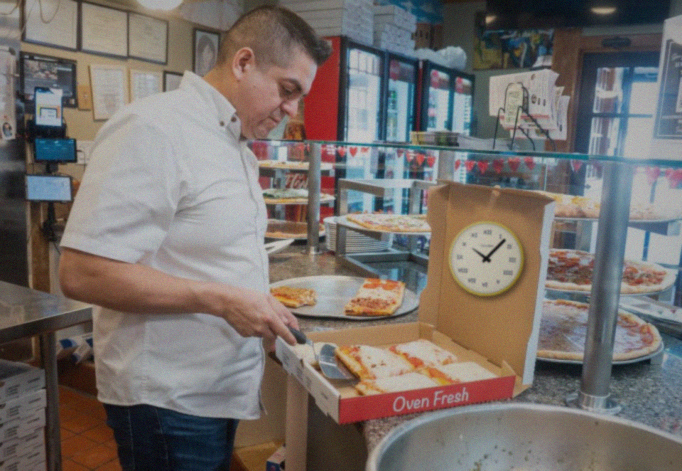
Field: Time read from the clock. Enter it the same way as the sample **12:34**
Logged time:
**10:07**
